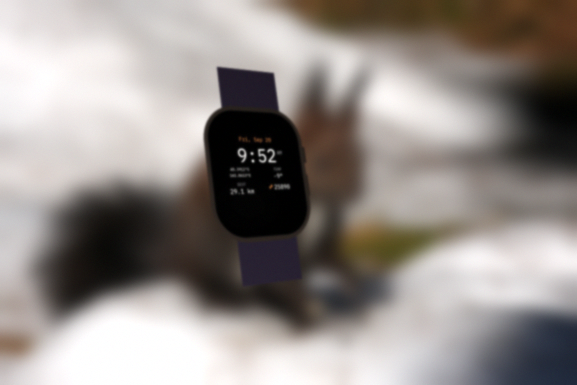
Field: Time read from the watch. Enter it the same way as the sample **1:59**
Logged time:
**9:52**
